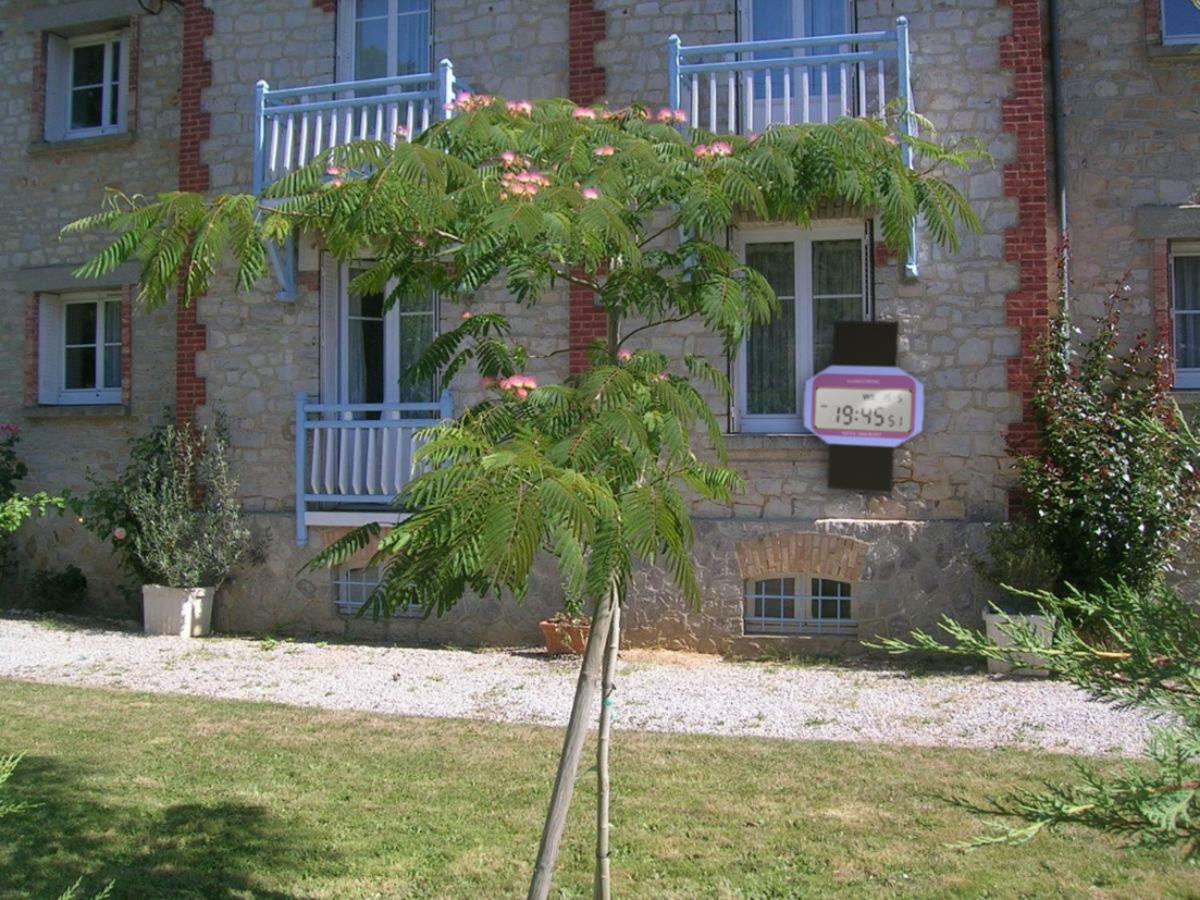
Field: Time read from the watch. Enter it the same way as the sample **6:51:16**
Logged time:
**19:45:51**
